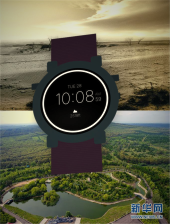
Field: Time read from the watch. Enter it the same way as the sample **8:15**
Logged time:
**10:08**
